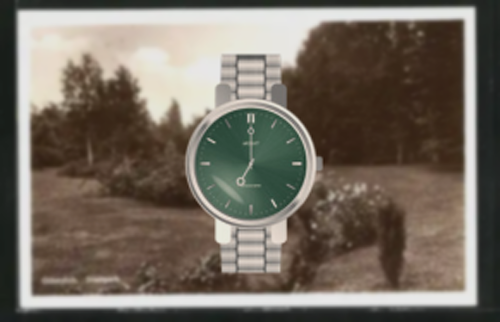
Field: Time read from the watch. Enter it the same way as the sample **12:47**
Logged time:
**7:00**
